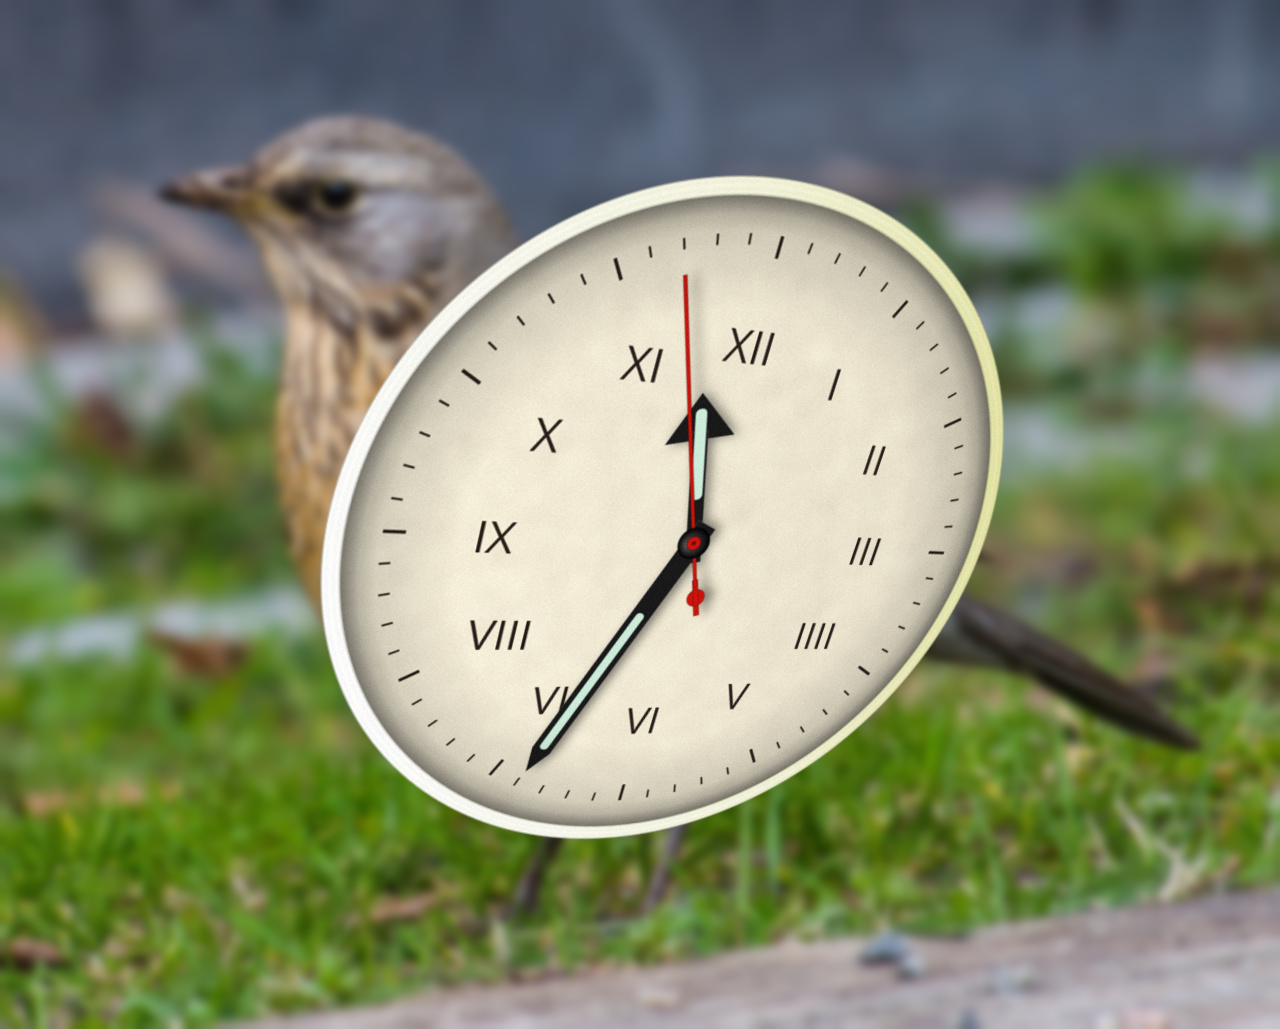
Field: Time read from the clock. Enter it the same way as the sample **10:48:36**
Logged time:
**11:33:57**
